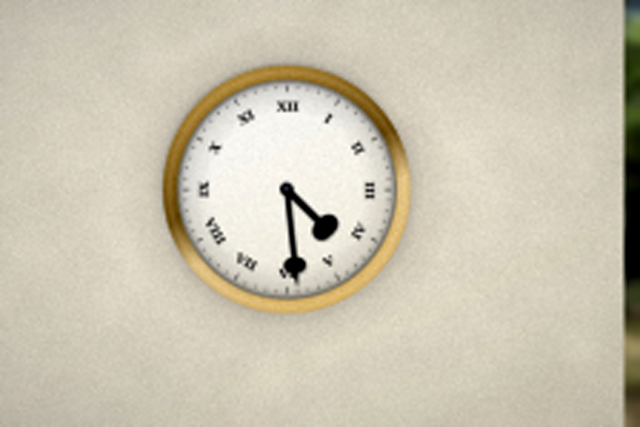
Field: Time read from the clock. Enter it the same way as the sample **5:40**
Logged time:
**4:29**
